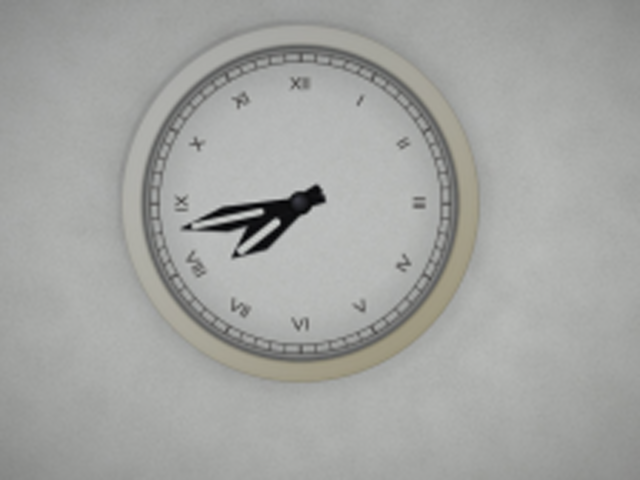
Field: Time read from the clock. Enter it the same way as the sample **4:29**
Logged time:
**7:43**
